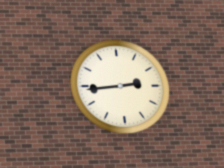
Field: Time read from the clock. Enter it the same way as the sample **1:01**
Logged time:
**2:44**
